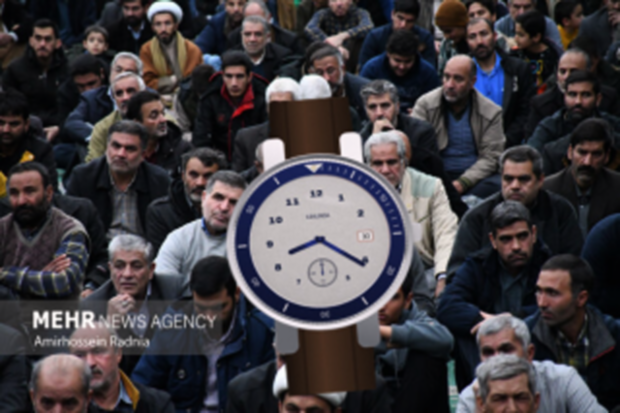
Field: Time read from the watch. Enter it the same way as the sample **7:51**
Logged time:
**8:21**
